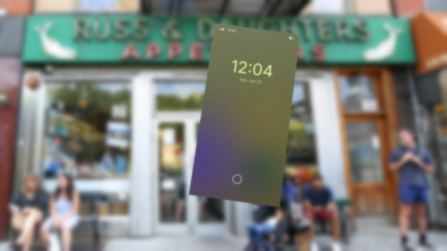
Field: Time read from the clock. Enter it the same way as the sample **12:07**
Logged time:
**12:04**
